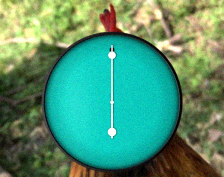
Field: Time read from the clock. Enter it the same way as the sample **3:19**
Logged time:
**6:00**
